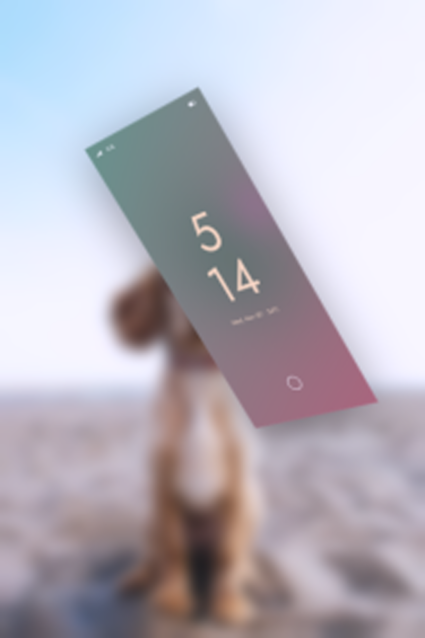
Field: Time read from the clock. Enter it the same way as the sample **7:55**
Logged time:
**5:14**
